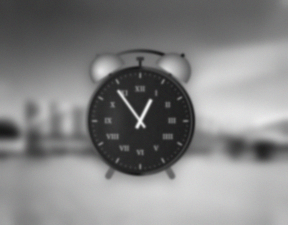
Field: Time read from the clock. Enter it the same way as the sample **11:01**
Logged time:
**12:54**
